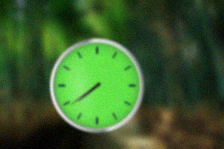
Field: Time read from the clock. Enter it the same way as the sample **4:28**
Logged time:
**7:39**
